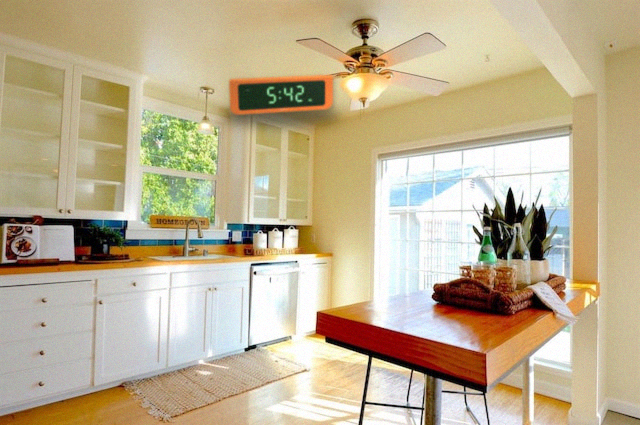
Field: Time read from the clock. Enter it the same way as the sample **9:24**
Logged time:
**5:42**
